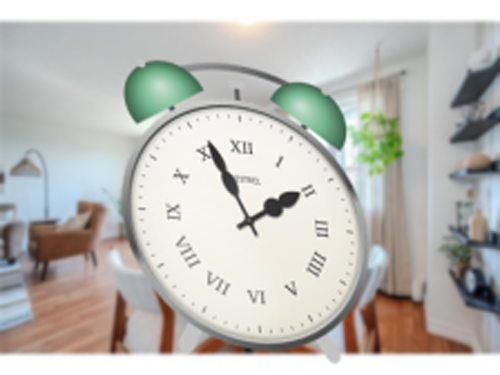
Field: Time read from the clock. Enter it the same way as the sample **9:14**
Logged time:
**1:56**
